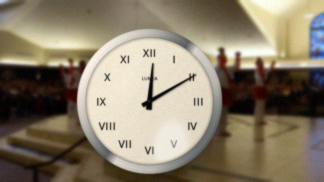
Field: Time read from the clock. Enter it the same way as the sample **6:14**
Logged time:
**12:10**
